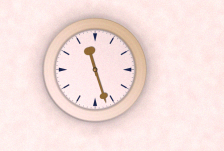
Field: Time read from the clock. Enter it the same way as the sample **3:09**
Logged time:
**11:27**
